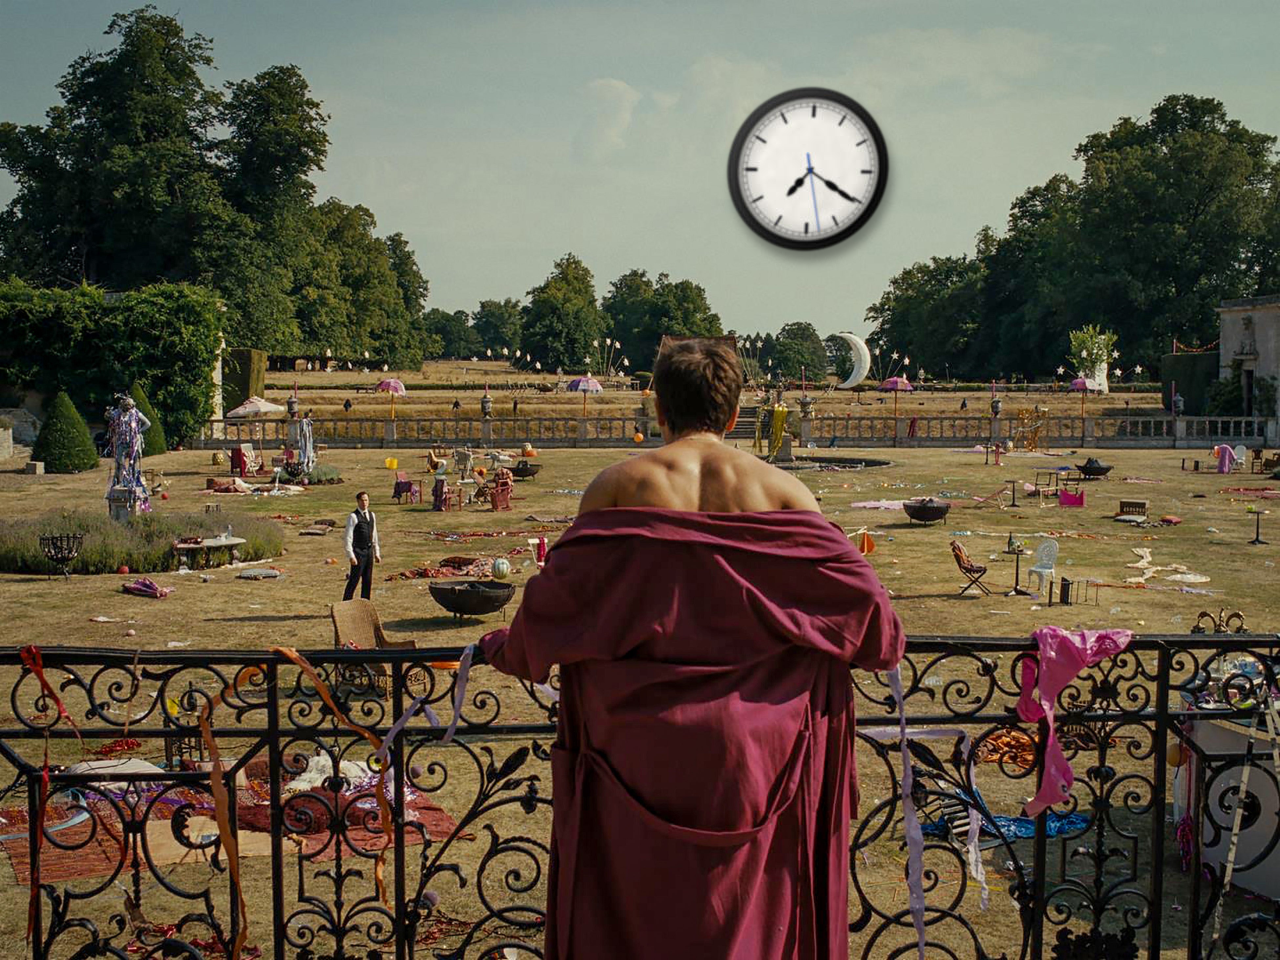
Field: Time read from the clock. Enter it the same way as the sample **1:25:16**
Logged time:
**7:20:28**
